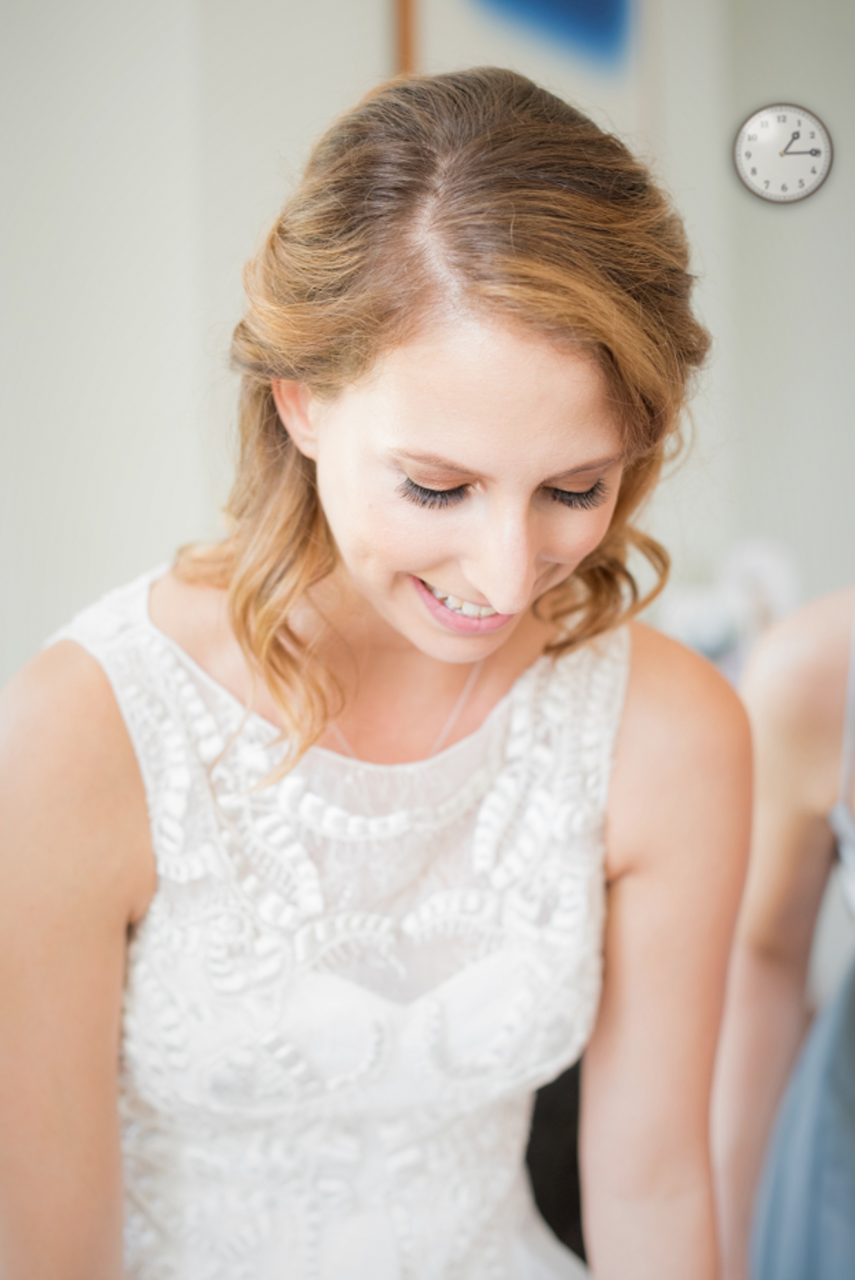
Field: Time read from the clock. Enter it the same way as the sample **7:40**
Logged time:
**1:15**
